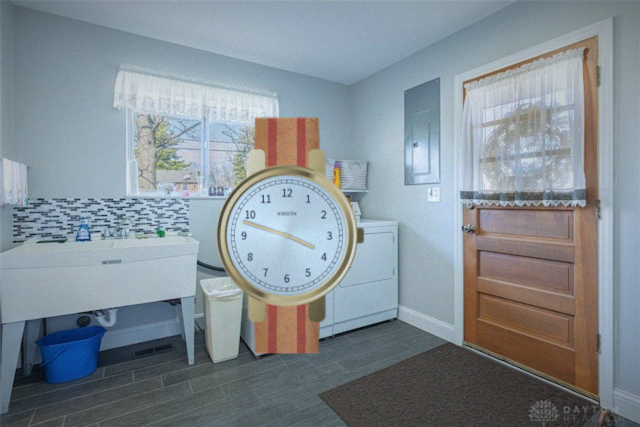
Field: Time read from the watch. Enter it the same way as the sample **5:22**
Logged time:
**3:48**
